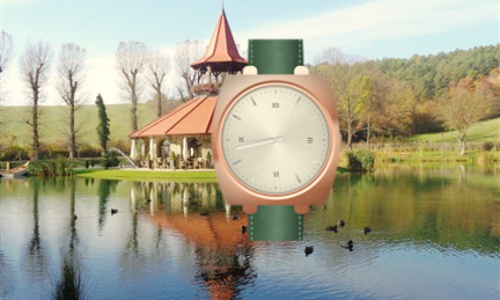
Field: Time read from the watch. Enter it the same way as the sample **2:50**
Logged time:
**8:43**
